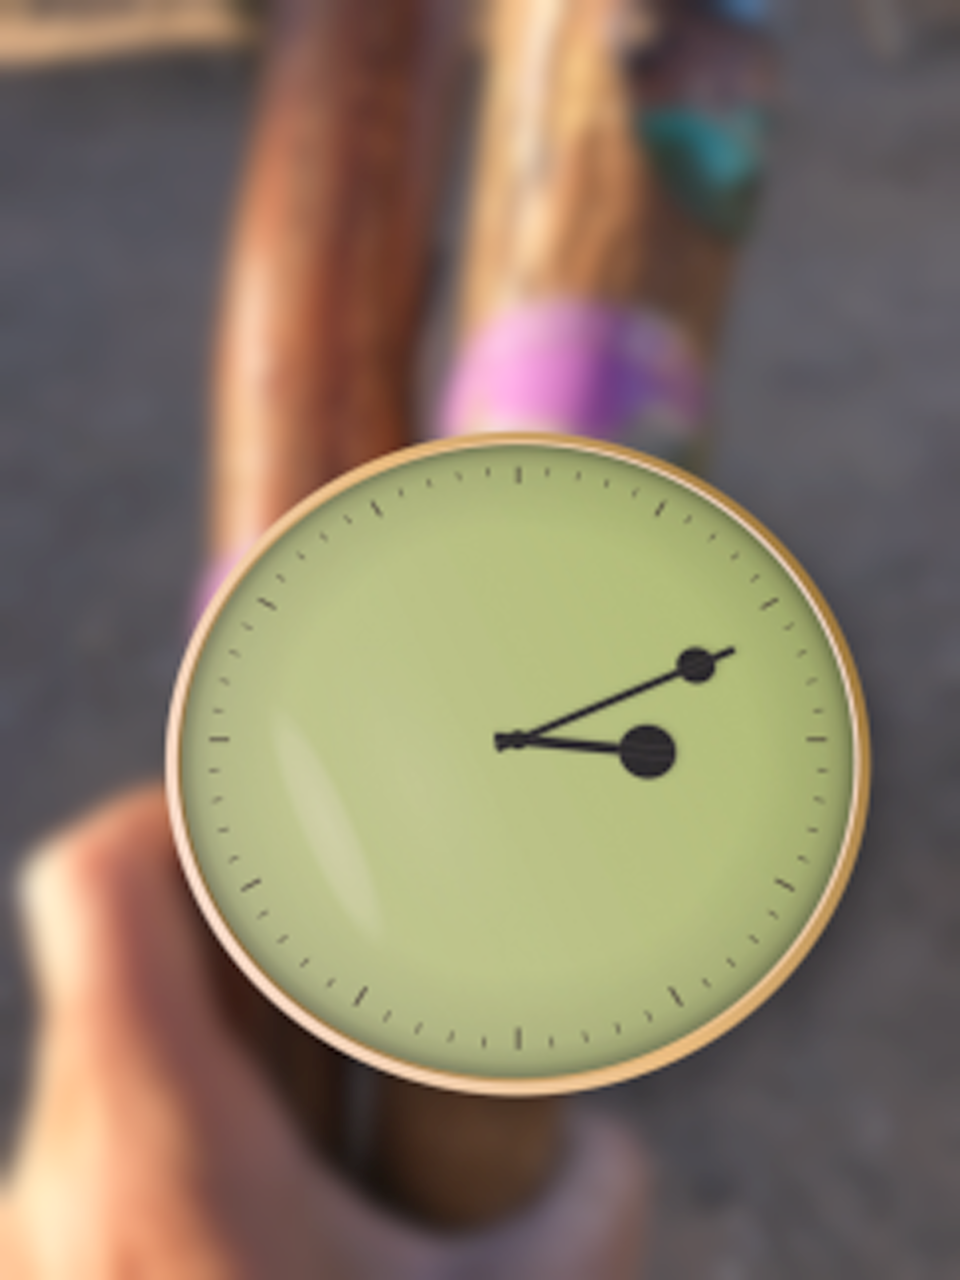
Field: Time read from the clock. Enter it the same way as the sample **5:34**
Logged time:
**3:11**
